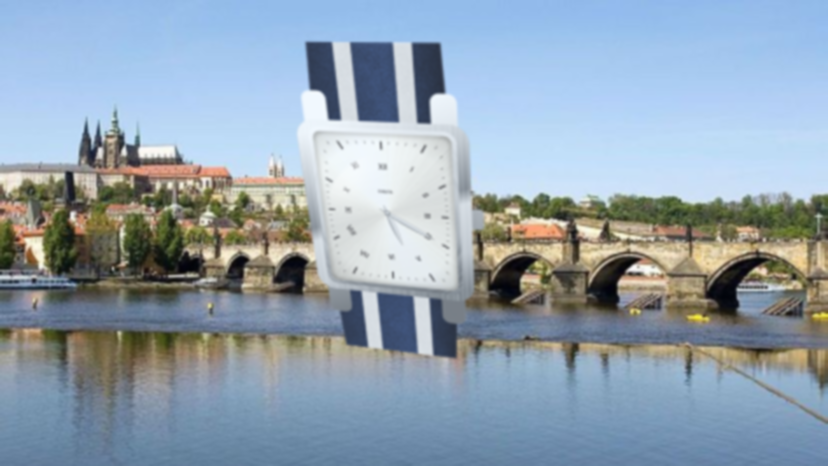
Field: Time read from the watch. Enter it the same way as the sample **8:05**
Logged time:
**5:20**
